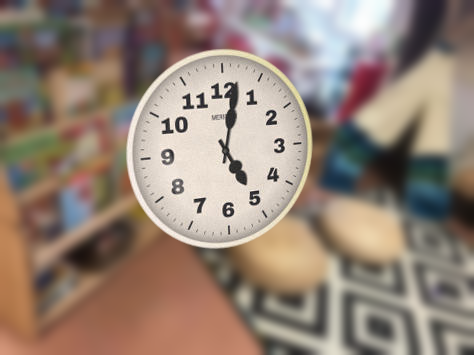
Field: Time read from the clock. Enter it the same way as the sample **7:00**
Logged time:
**5:02**
